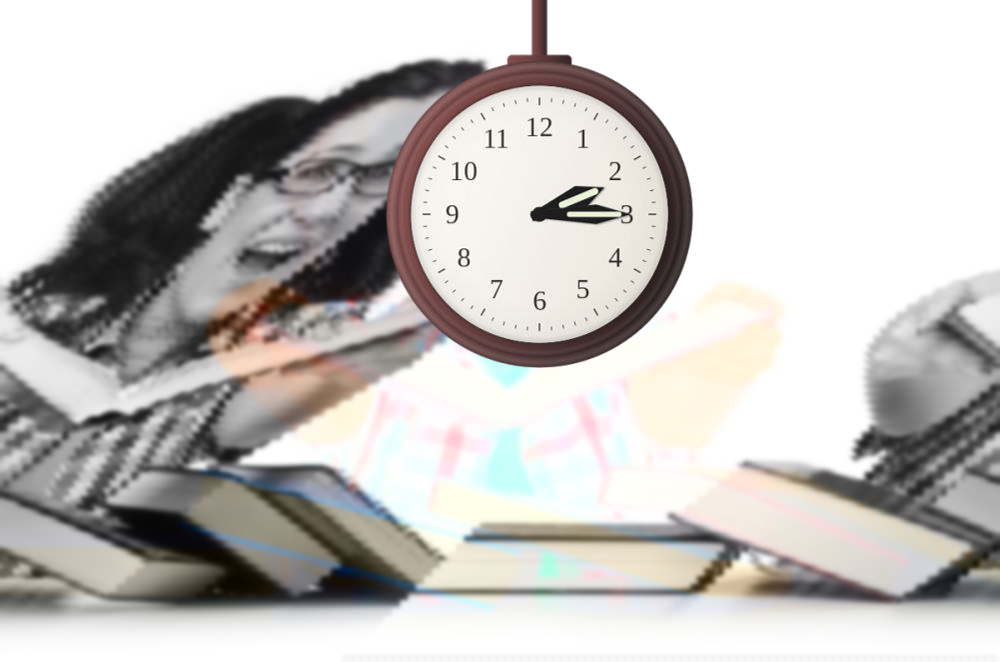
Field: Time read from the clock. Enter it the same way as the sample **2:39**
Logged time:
**2:15**
